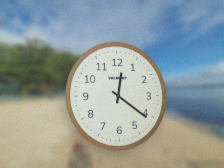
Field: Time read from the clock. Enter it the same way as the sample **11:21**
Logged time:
**12:21**
